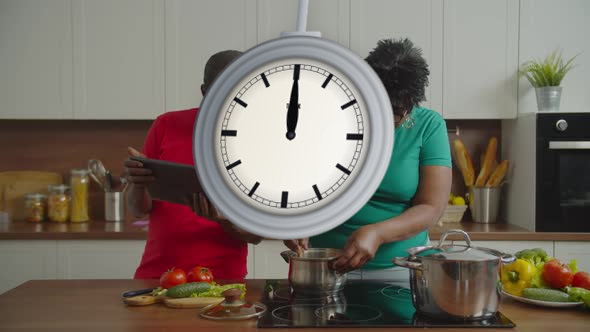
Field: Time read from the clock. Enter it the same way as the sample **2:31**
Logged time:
**12:00**
